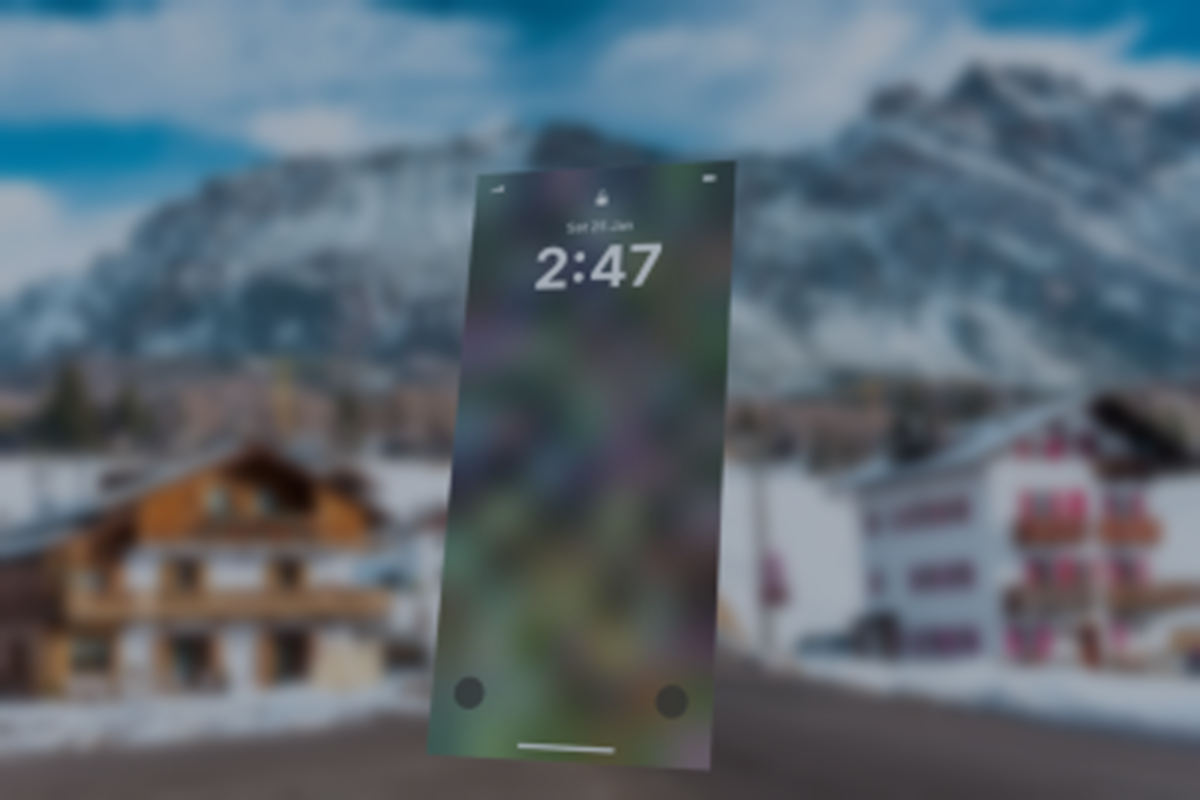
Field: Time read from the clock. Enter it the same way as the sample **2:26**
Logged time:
**2:47**
